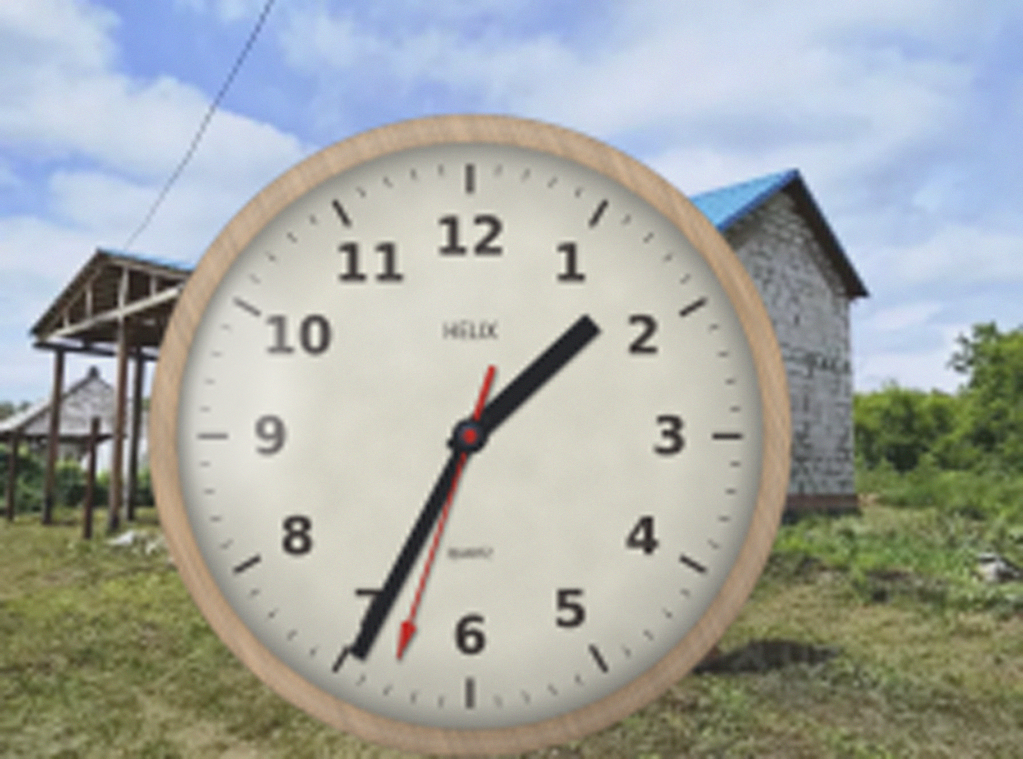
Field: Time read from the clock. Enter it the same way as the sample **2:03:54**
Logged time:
**1:34:33**
